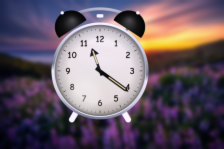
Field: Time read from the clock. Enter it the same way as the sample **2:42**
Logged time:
**11:21**
